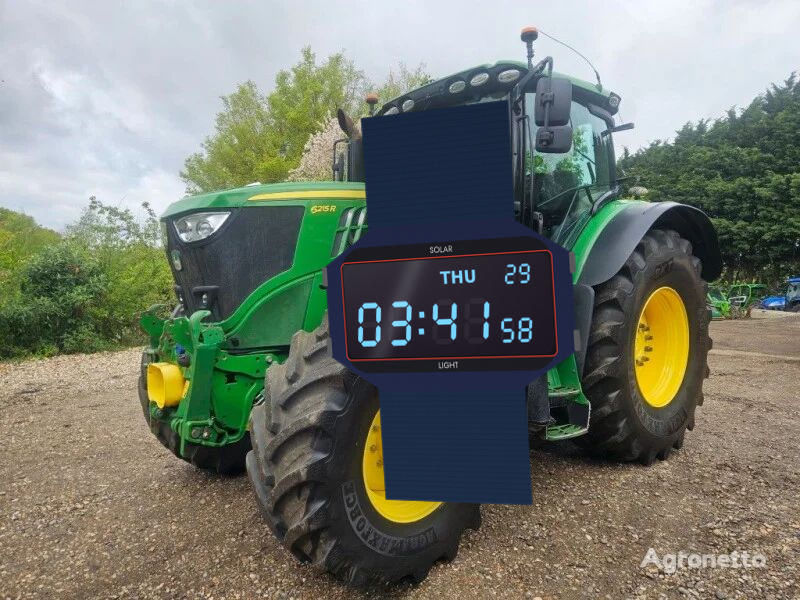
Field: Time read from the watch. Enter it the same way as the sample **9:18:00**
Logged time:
**3:41:58**
